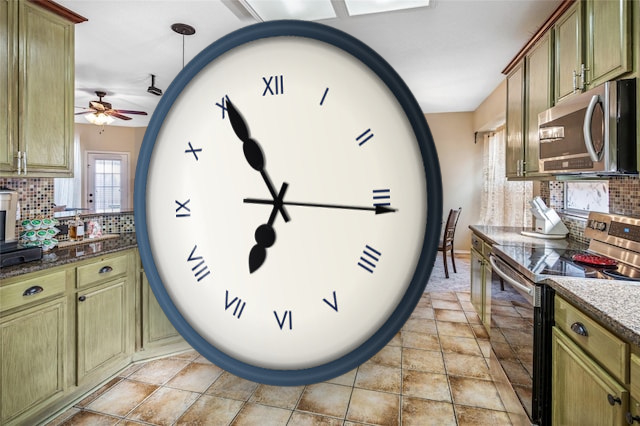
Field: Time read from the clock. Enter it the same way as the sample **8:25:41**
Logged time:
**6:55:16**
